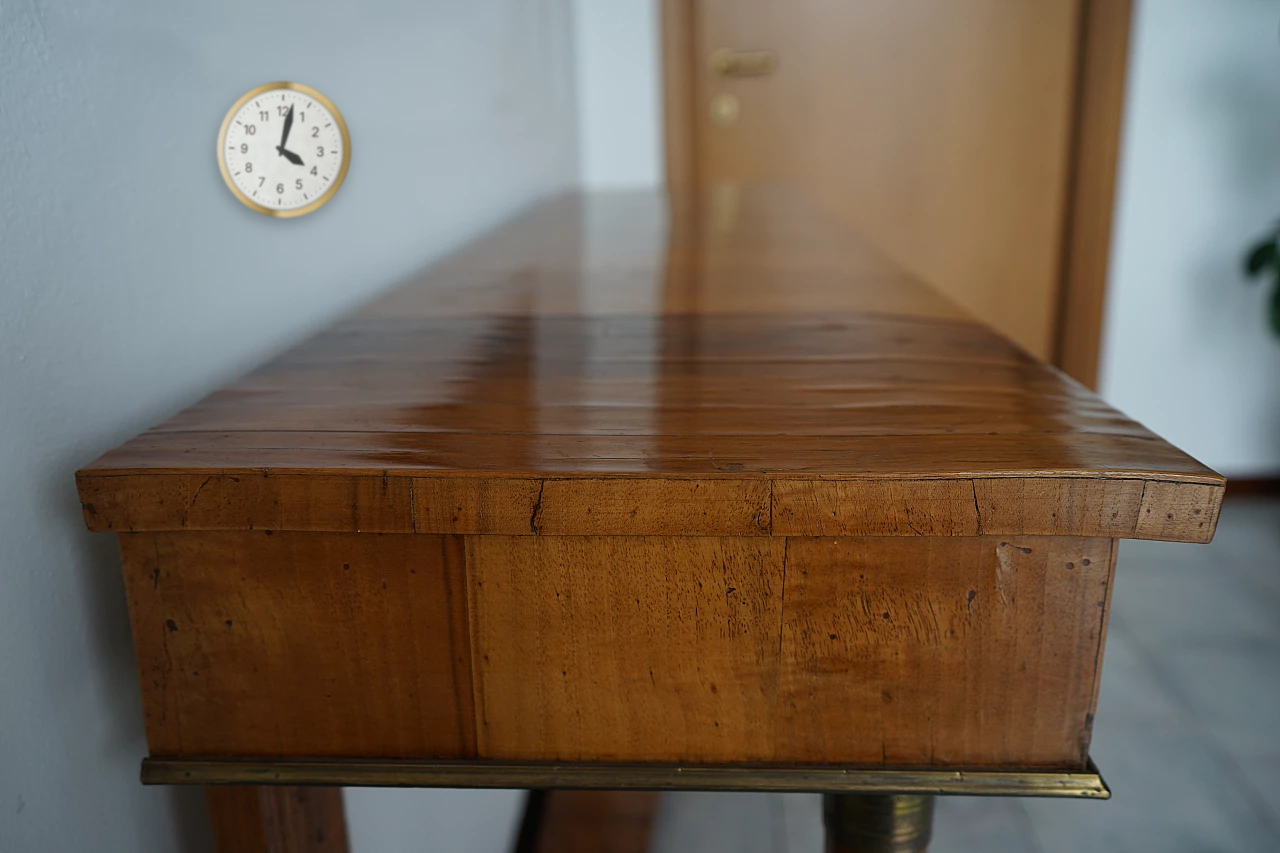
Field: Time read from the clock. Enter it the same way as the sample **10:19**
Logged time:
**4:02**
